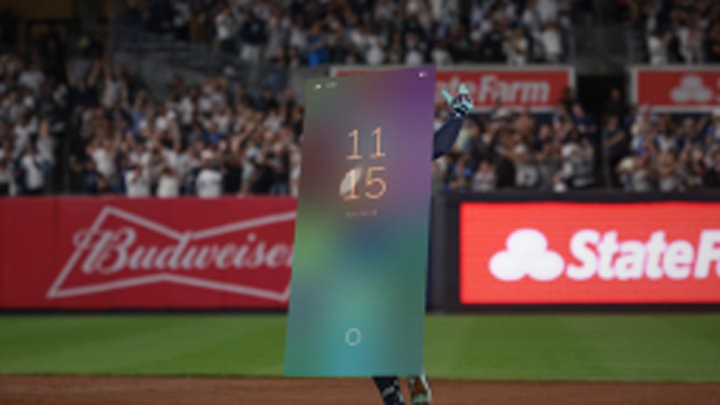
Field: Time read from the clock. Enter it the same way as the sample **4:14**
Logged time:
**11:15**
